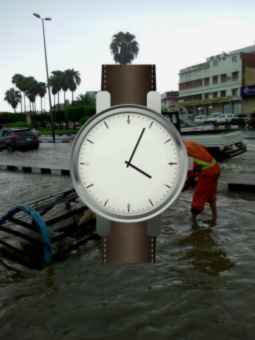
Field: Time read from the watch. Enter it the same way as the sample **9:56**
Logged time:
**4:04**
